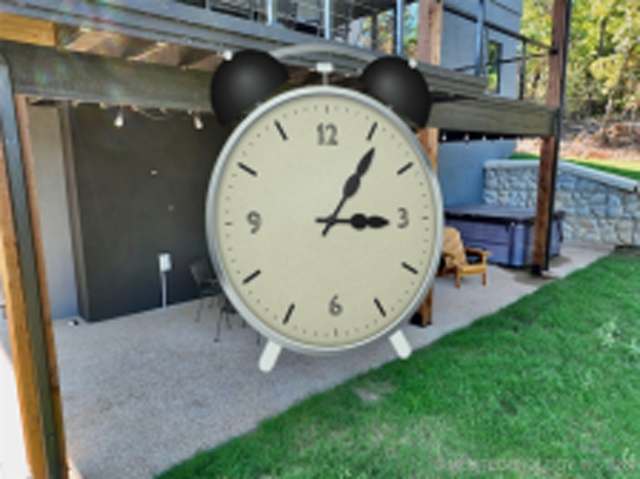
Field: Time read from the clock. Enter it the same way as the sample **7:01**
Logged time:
**3:06**
